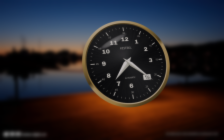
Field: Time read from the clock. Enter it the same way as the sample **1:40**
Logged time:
**7:22**
